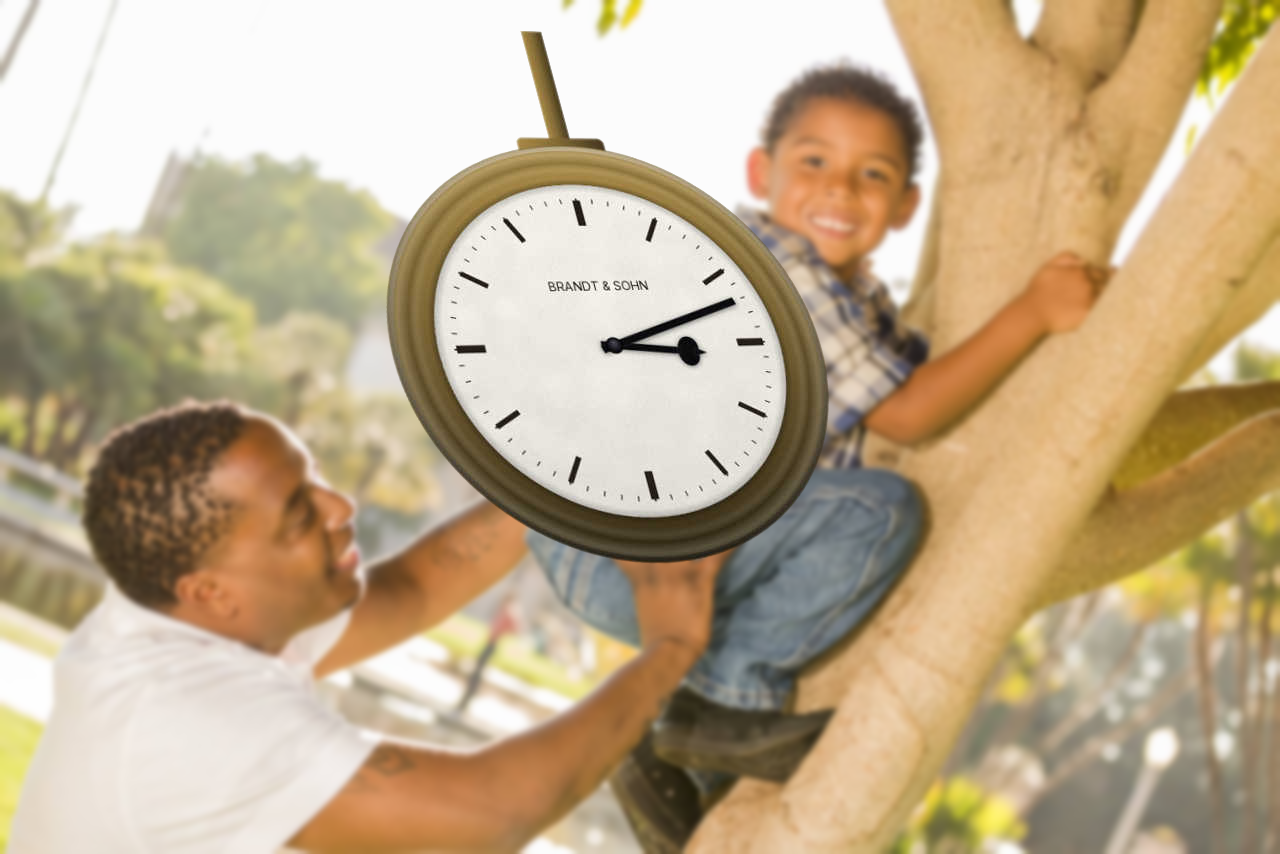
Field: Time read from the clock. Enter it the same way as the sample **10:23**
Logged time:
**3:12**
